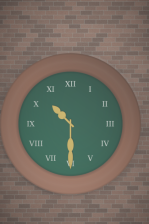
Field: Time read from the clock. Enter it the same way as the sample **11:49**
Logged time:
**10:30**
